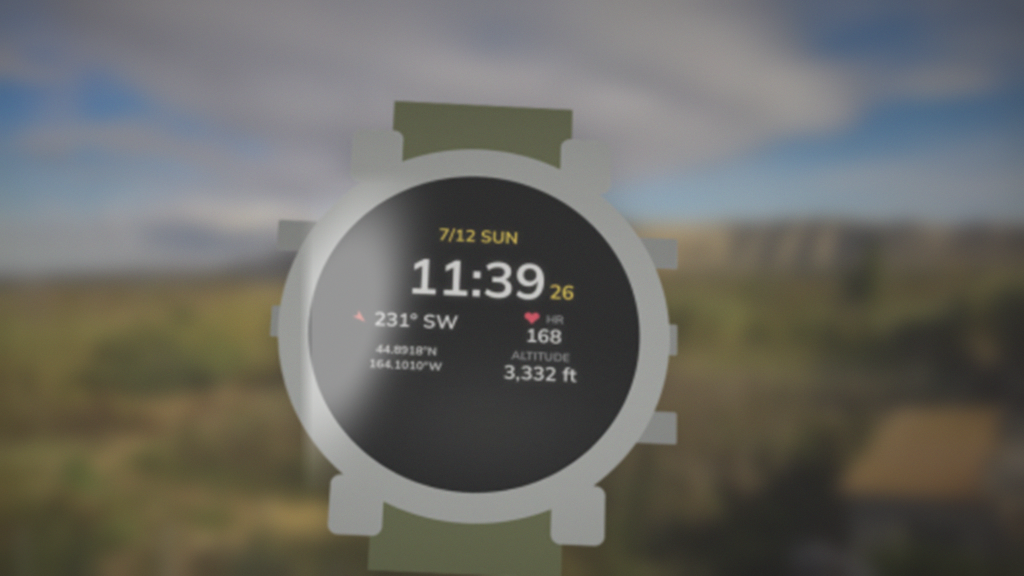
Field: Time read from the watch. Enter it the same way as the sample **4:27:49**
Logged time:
**11:39:26**
